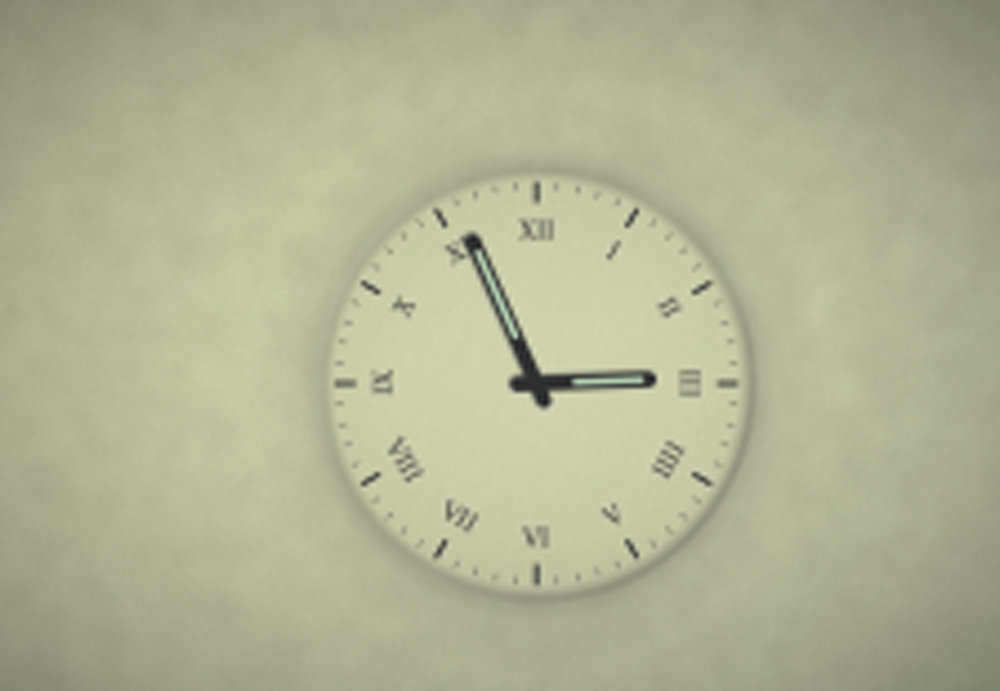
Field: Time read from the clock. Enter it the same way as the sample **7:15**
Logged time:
**2:56**
